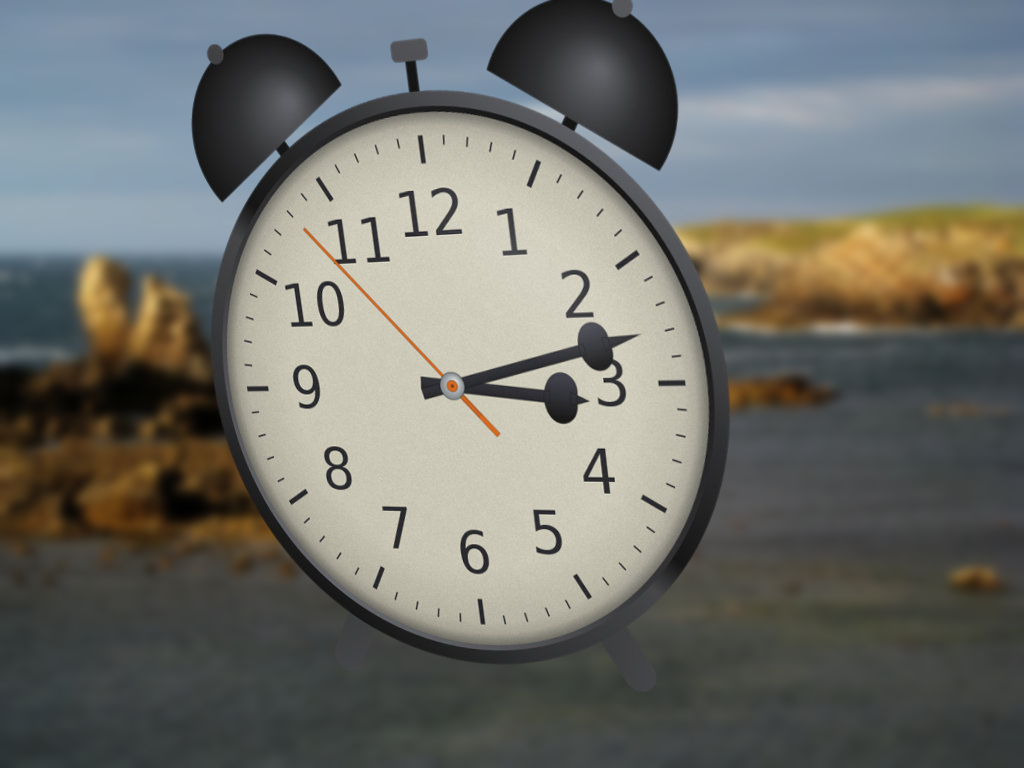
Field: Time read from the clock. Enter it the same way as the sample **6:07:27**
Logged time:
**3:12:53**
